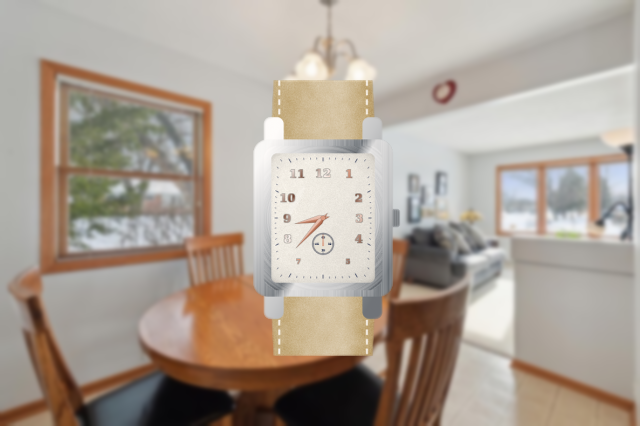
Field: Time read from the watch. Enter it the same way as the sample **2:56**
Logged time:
**8:37**
